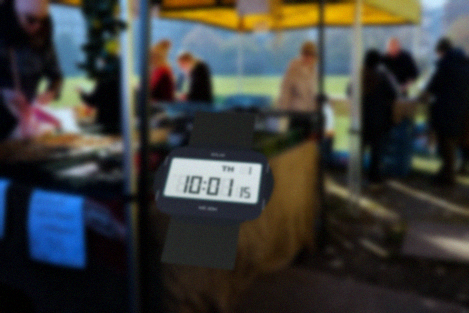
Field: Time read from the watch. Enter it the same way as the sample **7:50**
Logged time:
**10:01**
